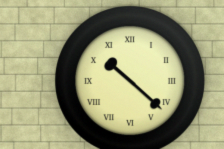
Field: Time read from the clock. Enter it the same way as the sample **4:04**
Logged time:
**10:22**
